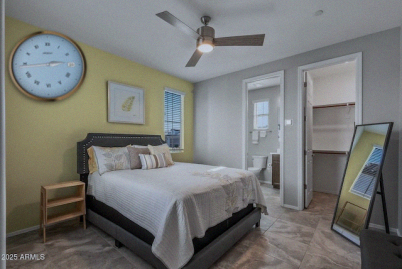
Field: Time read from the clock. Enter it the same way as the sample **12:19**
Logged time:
**2:44**
